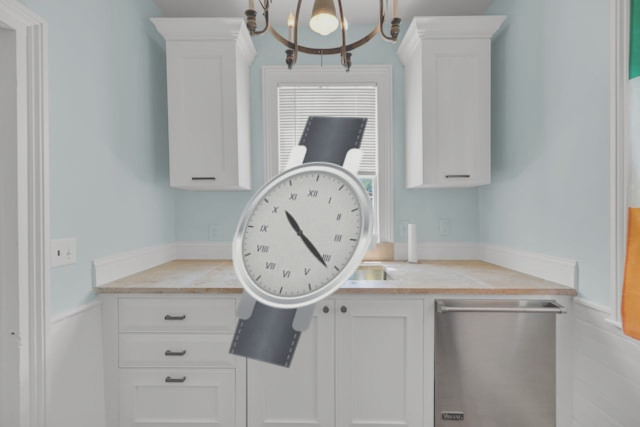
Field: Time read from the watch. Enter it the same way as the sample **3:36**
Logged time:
**10:21**
